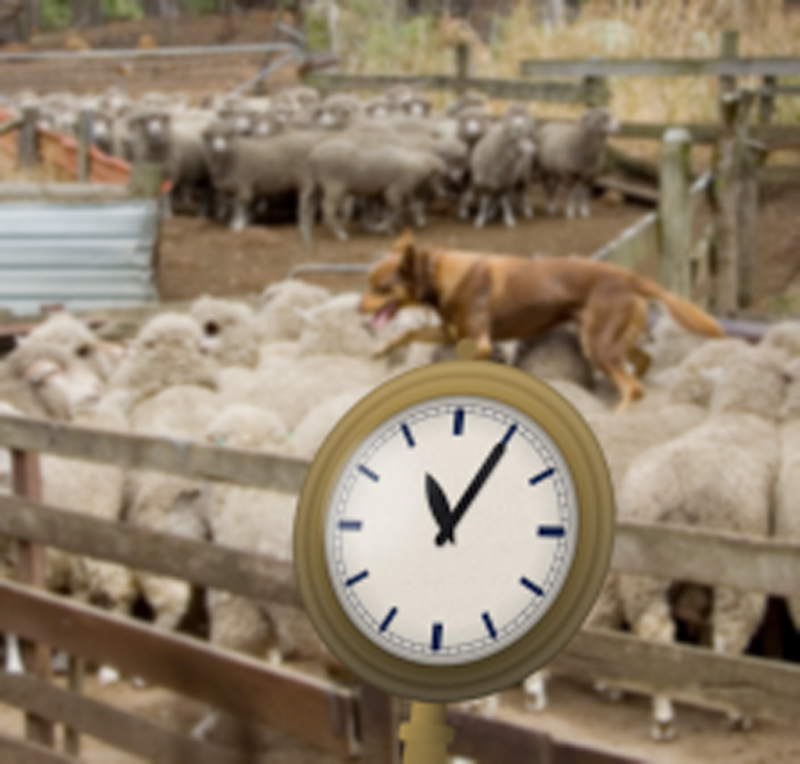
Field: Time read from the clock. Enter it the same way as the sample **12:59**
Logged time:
**11:05**
